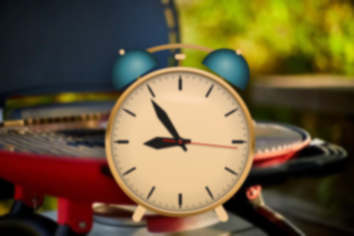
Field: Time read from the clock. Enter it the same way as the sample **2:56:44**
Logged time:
**8:54:16**
